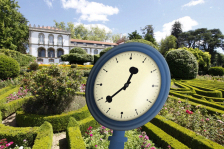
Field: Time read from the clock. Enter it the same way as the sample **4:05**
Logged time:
**12:38**
